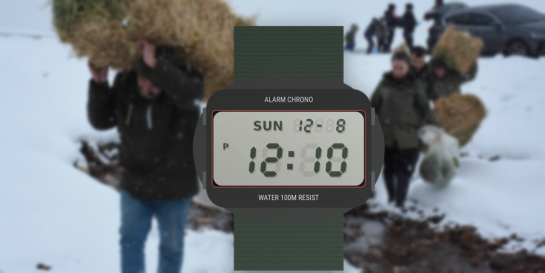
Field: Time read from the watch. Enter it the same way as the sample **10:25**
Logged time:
**12:10**
